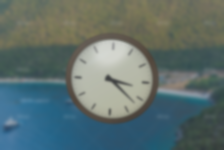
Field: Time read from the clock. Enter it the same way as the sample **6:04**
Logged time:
**3:22**
